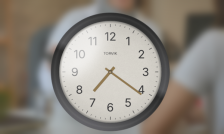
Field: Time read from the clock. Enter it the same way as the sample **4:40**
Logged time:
**7:21**
